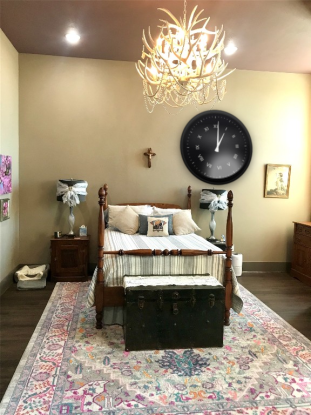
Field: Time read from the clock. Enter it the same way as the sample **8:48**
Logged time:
**1:01**
